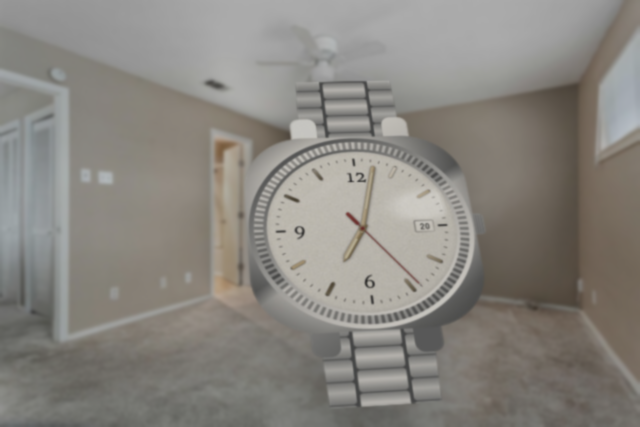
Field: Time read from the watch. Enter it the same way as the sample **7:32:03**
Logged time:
**7:02:24**
